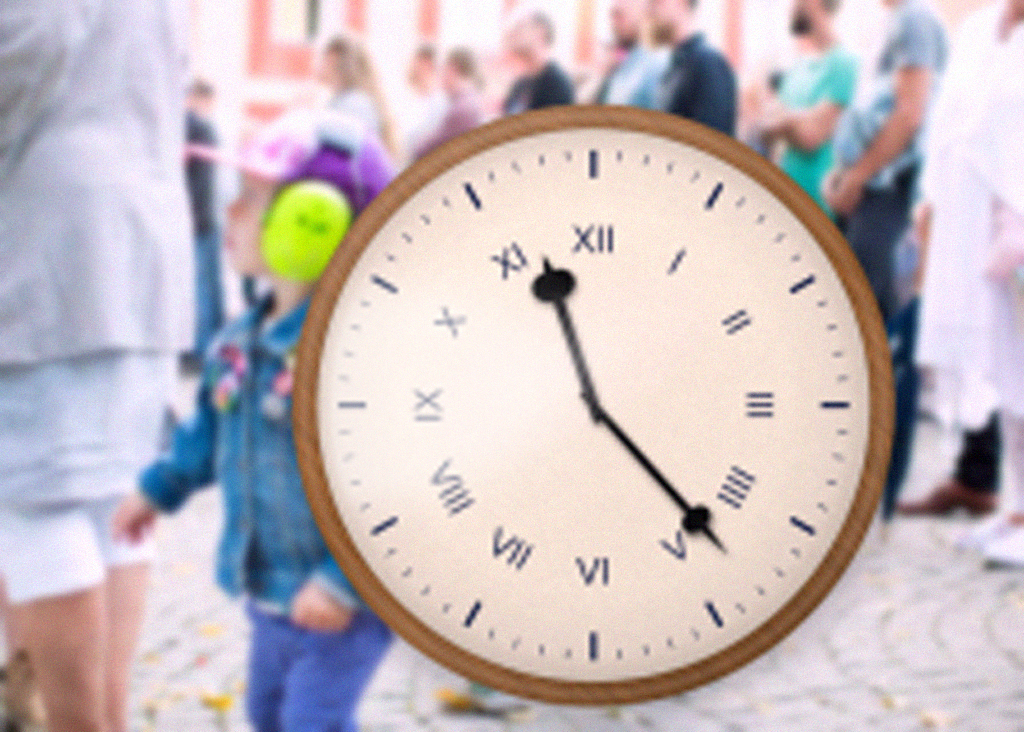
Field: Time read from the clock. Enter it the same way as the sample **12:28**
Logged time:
**11:23**
